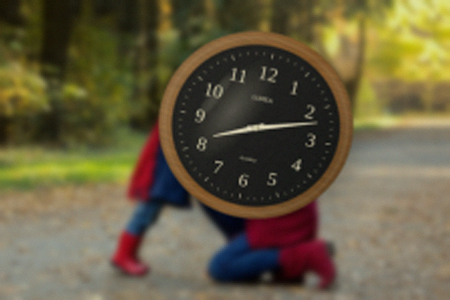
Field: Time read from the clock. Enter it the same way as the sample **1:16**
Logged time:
**8:12**
